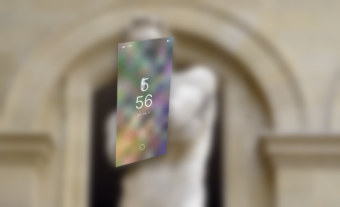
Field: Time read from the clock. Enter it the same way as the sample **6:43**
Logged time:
**5:56**
